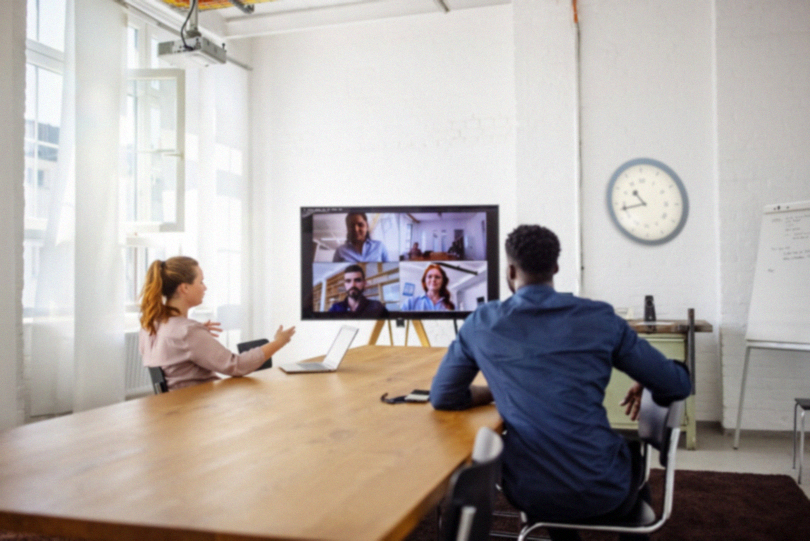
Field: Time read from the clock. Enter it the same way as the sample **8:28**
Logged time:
**10:43**
